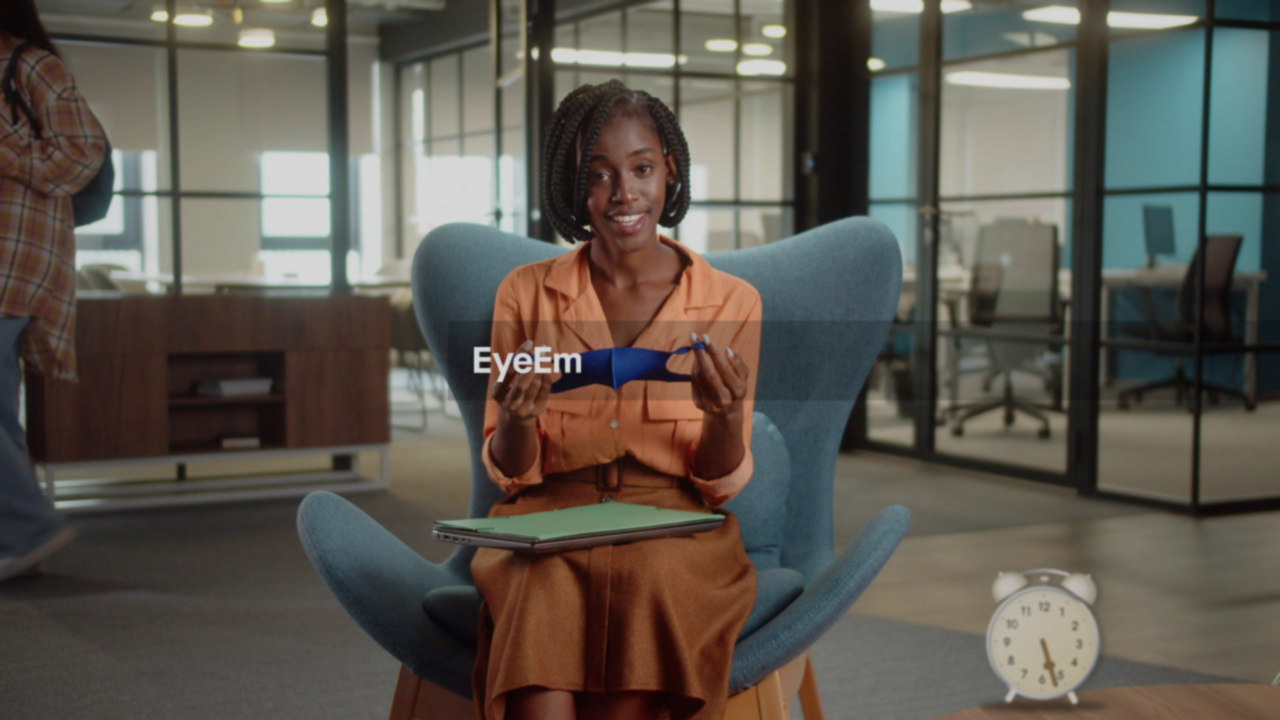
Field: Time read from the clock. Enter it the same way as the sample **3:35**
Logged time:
**5:27**
